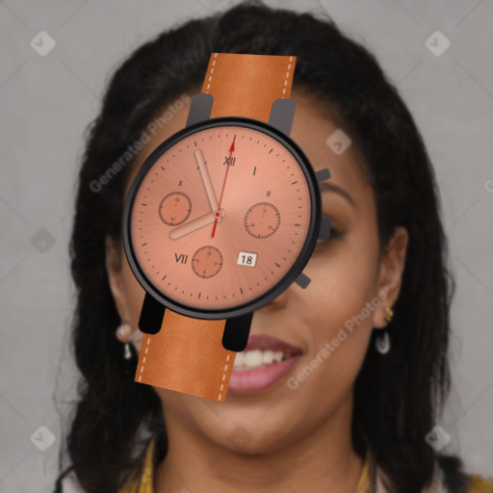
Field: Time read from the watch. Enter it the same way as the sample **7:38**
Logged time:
**7:55**
